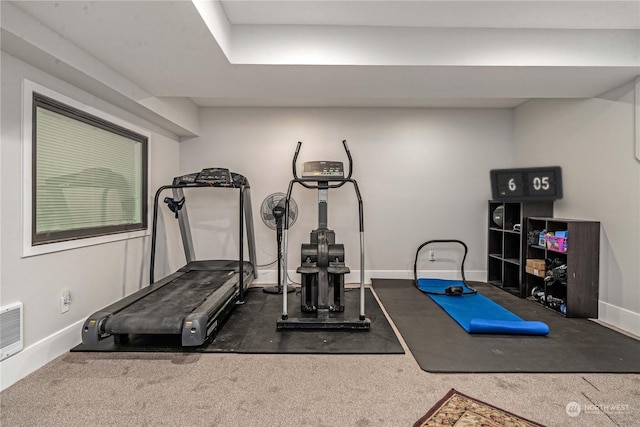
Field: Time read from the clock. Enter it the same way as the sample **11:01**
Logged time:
**6:05**
